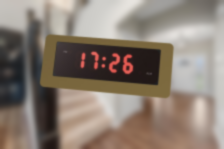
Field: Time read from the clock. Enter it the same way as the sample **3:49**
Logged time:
**17:26**
